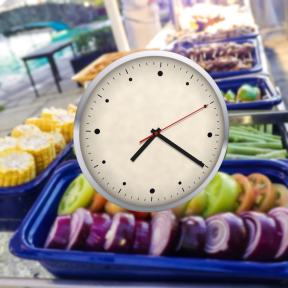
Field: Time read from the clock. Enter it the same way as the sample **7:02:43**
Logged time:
**7:20:10**
